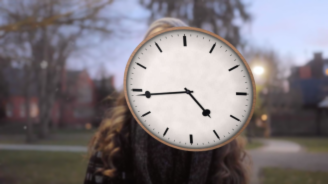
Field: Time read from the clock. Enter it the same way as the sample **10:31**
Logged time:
**4:44**
